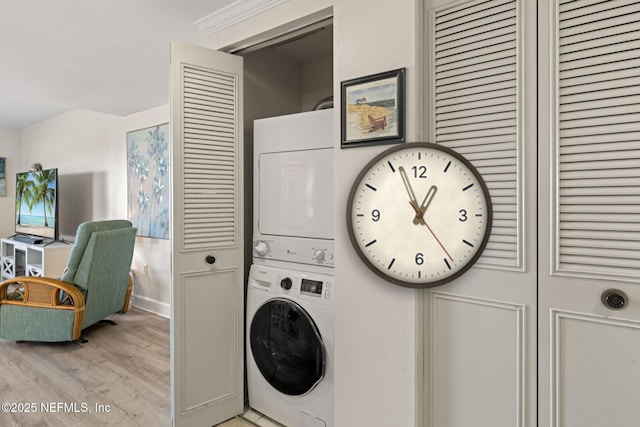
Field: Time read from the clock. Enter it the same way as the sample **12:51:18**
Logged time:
**12:56:24**
